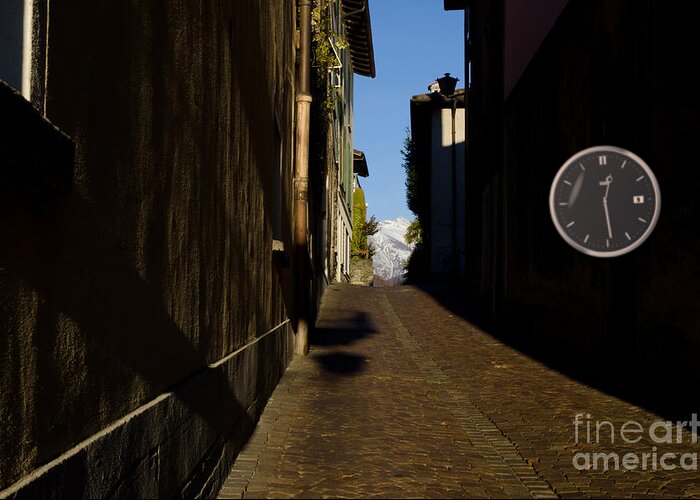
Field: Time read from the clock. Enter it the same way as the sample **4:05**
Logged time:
**12:29**
